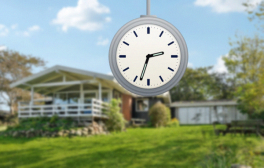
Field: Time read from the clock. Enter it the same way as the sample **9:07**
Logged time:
**2:33**
